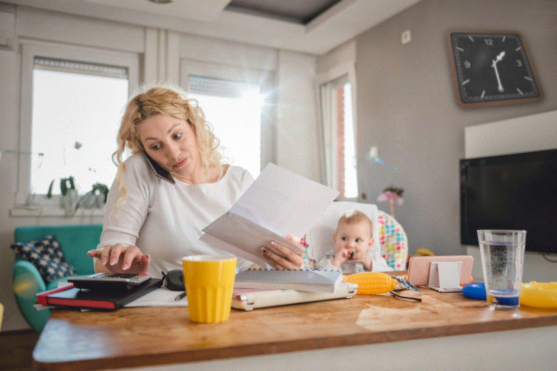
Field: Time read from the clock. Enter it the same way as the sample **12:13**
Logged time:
**1:30**
